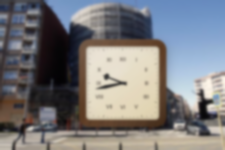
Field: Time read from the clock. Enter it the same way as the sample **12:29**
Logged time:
**9:43**
